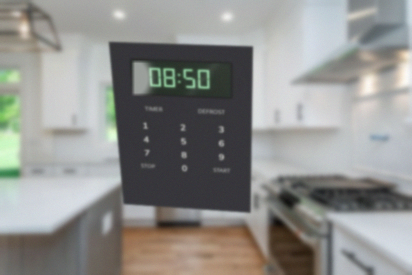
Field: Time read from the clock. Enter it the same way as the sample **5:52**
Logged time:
**8:50**
